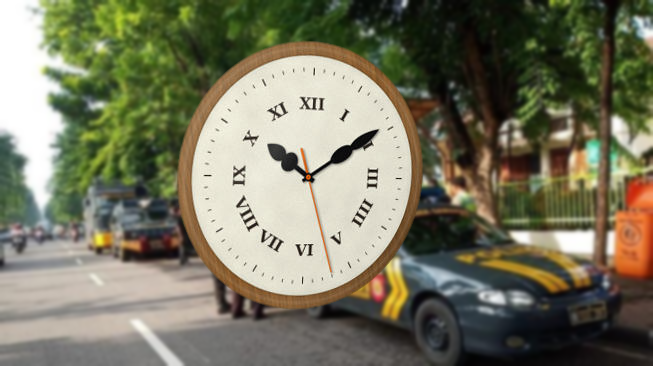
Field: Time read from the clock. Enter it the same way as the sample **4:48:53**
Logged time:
**10:09:27**
